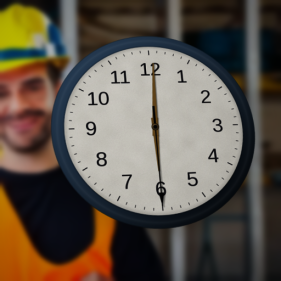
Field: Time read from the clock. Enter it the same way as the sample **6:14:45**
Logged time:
**6:00:30**
